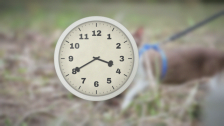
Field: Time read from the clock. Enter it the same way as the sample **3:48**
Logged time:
**3:40**
